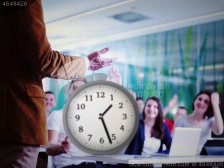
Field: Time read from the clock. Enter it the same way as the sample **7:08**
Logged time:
**1:27**
